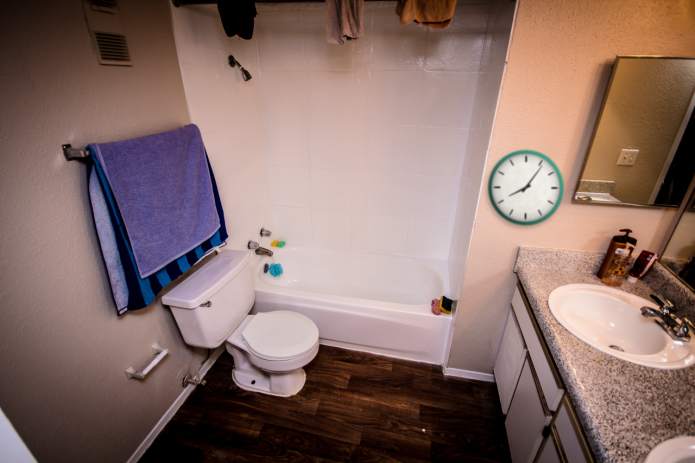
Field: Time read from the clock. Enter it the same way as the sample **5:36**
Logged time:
**8:06**
